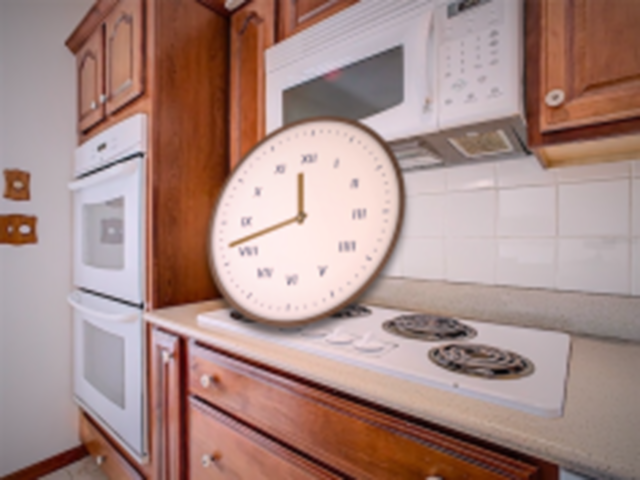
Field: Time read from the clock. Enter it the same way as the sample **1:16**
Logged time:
**11:42**
